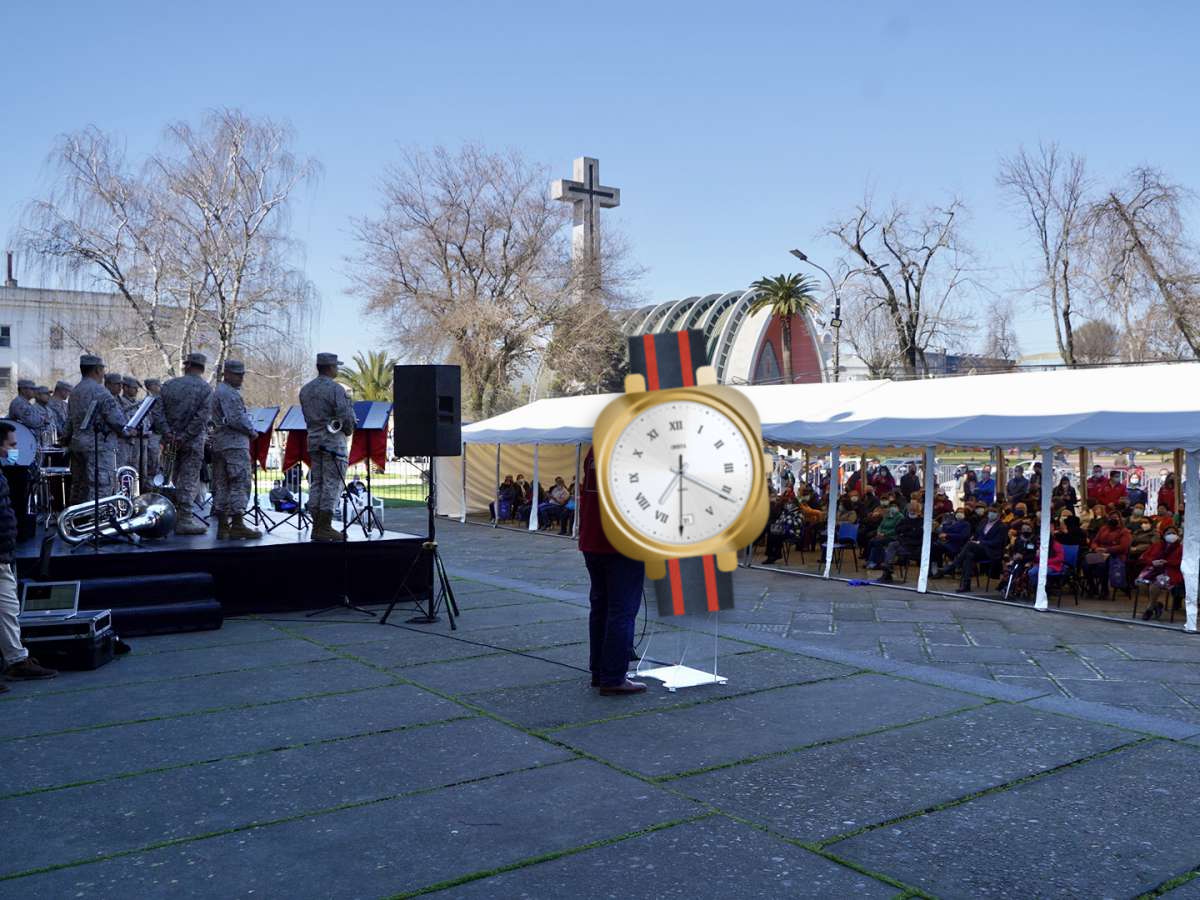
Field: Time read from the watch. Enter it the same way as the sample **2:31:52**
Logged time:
**7:20:31**
